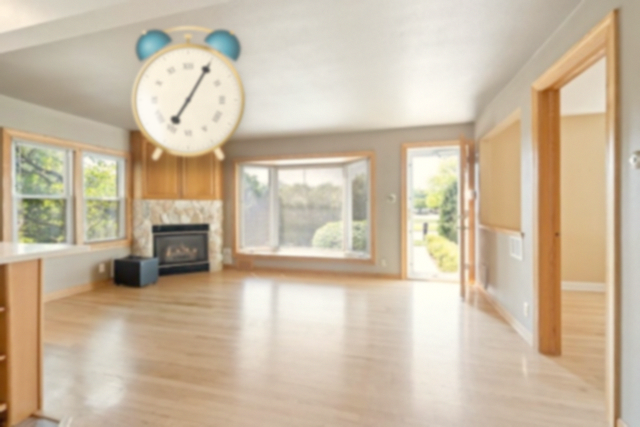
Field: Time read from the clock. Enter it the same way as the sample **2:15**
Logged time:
**7:05**
